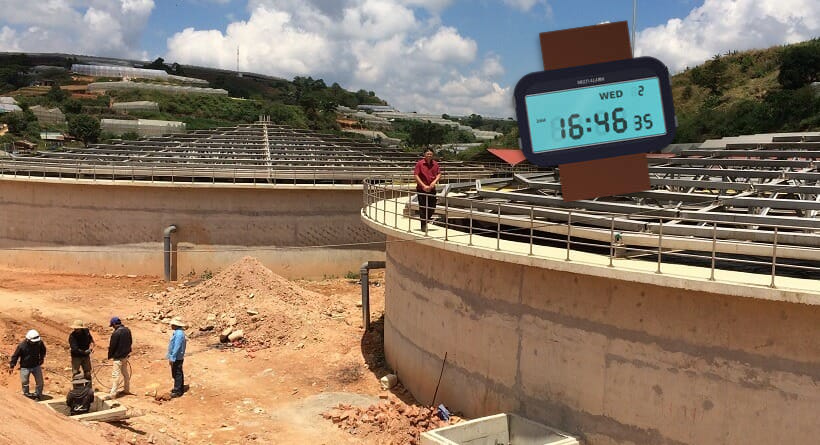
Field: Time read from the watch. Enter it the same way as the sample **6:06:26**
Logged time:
**16:46:35**
